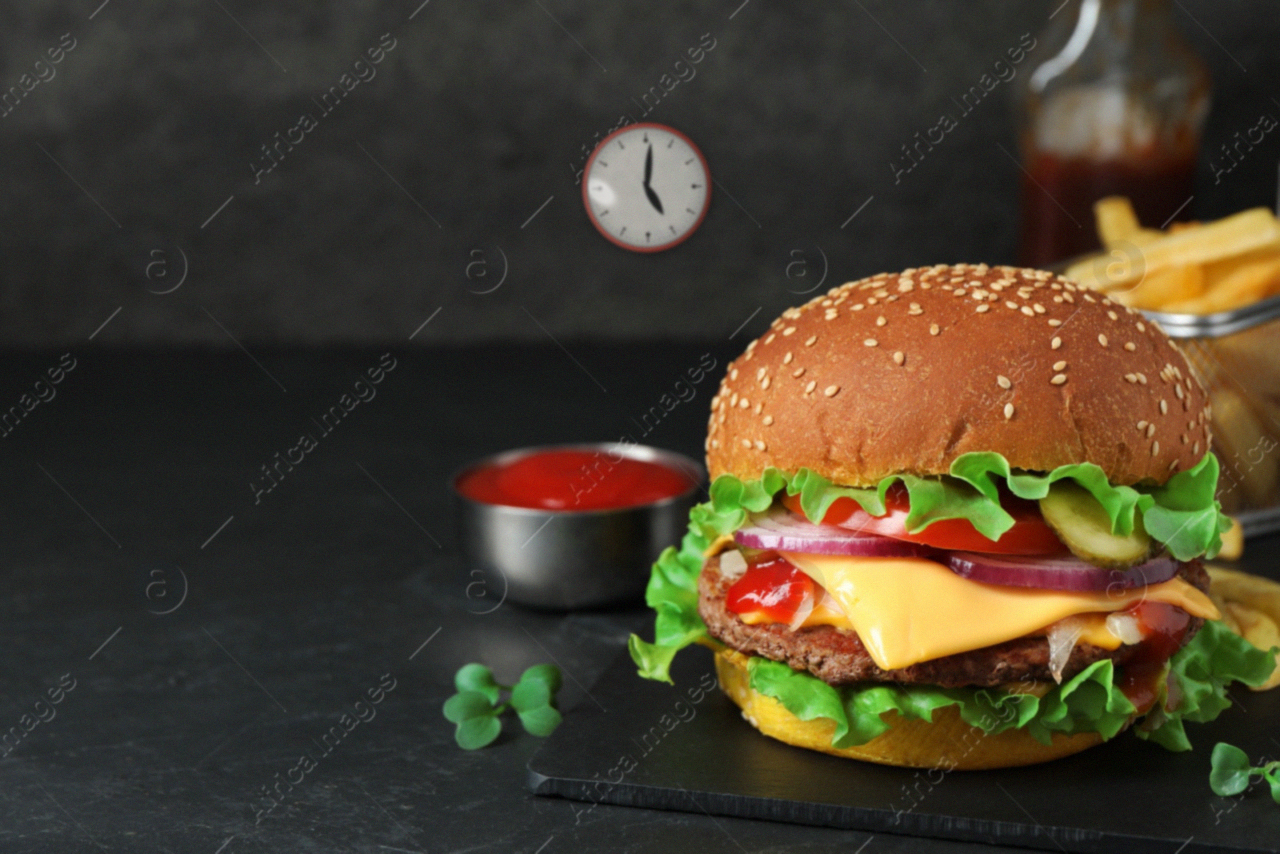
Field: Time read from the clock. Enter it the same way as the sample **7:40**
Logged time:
**5:01**
